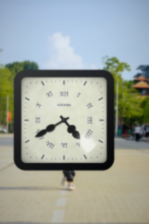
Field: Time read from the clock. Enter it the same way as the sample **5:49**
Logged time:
**4:40**
